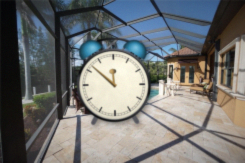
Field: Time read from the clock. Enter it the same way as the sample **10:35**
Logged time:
**11:52**
